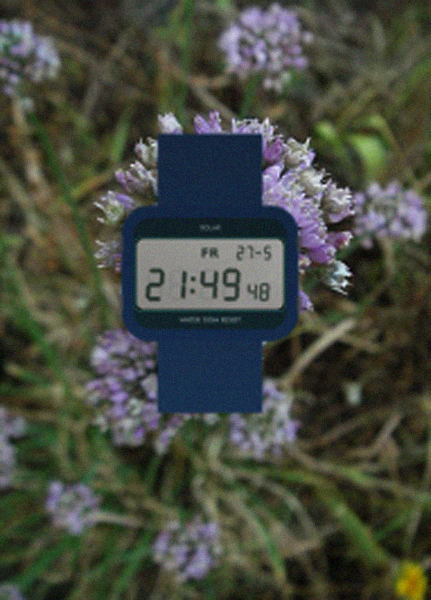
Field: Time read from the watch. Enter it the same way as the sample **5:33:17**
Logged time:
**21:49:48**
